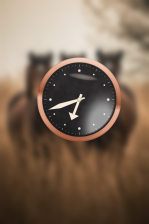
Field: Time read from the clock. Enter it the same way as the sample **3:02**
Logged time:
**6:42**
